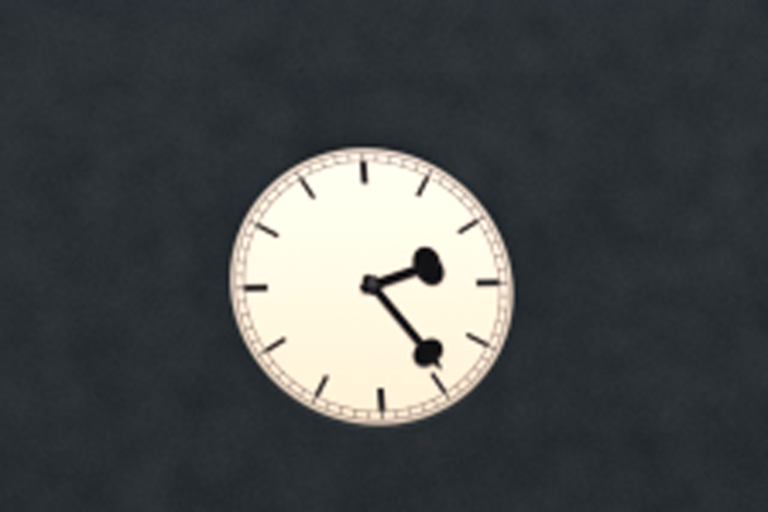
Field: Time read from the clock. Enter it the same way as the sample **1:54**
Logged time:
**2:24**
